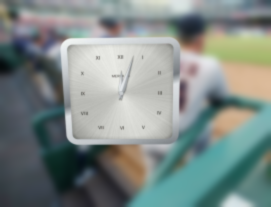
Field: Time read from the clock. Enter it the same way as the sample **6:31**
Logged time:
**12:03**
